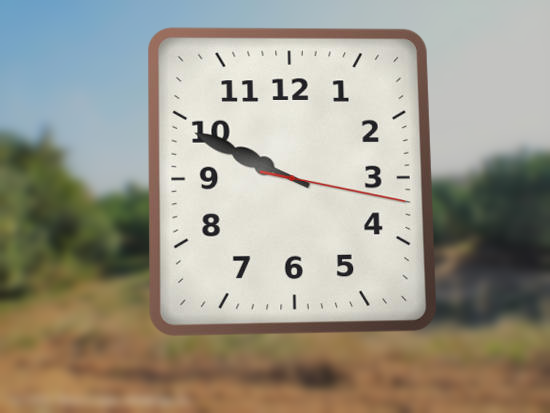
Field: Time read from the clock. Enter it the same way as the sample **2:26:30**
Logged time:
**9:49:17**
